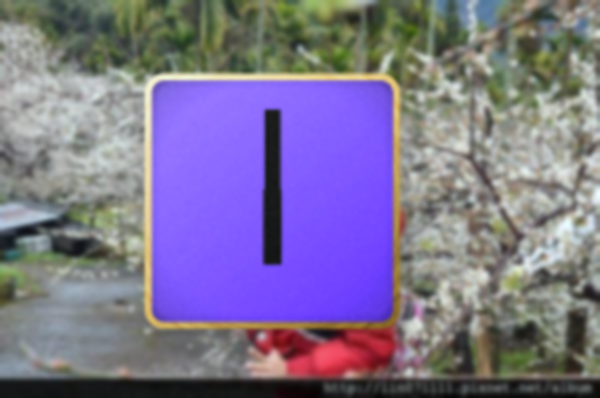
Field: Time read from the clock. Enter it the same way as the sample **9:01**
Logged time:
**6:00**
